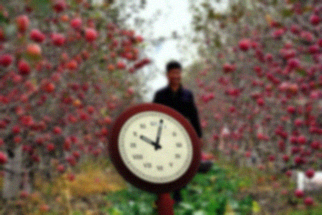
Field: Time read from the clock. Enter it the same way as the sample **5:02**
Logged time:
**10:03**
